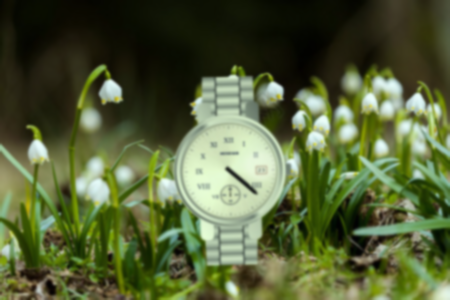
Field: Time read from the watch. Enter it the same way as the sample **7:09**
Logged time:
**4:22**
